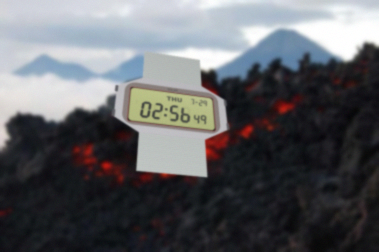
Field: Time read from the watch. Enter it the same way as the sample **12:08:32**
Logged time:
**2:56:49**
